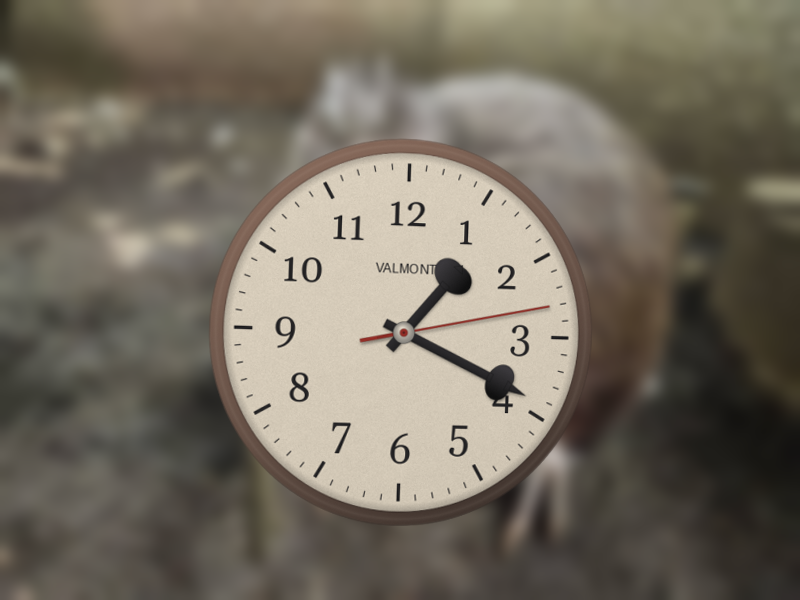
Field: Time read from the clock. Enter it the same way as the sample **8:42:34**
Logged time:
**1:19:13**
